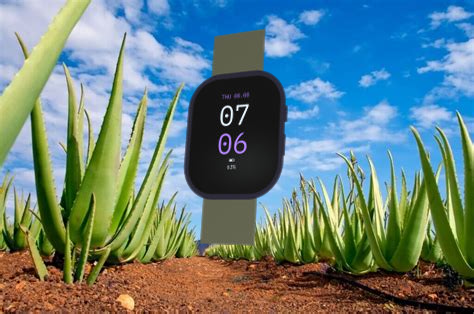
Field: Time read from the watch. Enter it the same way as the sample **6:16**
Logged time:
**7:06**
